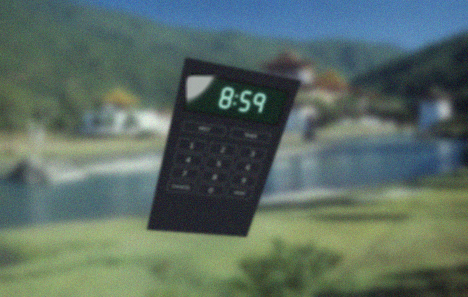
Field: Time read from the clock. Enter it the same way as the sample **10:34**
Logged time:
**8:59**
